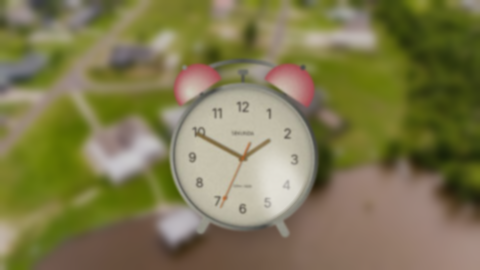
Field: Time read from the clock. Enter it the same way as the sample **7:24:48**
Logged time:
**1:49:34**
